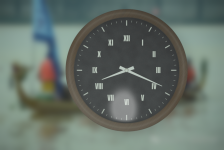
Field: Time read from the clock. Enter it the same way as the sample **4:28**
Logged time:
**8:19**
